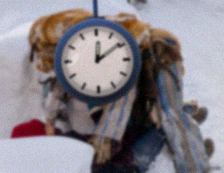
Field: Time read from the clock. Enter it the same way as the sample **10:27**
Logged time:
**12:09**
